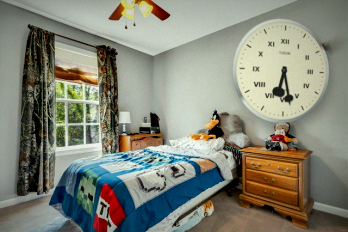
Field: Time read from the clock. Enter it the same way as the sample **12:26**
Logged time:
**6:28**
